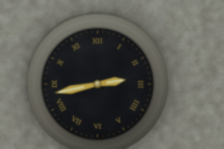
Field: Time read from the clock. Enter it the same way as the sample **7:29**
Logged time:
**2:43**
